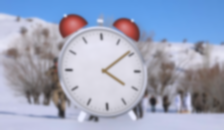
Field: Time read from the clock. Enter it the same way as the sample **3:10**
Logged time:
**4:09**
